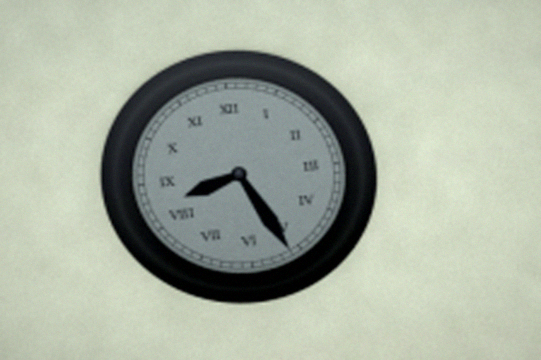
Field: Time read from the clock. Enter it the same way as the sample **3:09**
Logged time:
**8:26**
